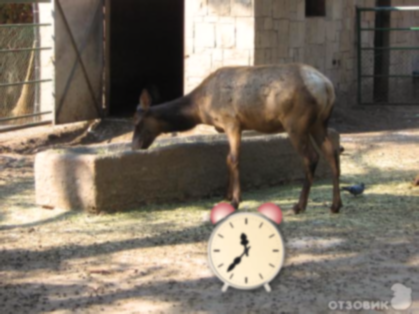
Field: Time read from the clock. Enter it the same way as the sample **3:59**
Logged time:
**11:37**
